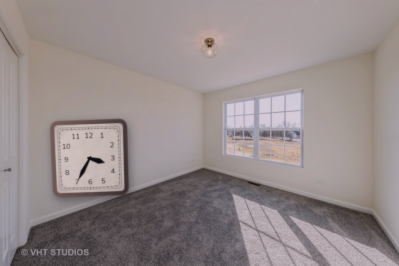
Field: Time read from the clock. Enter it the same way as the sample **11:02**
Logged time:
**3:35**
